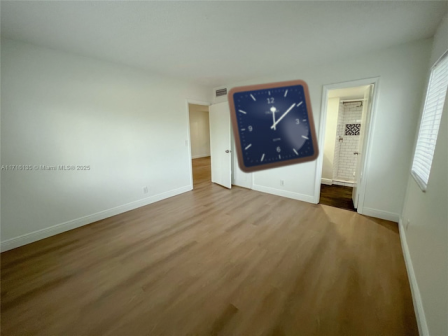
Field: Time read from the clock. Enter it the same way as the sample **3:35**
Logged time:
**12:09**
